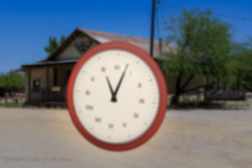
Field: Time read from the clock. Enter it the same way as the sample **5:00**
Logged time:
**11:03**
